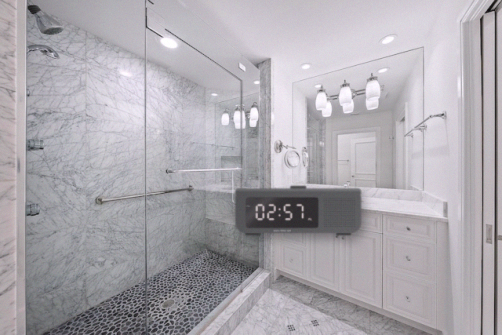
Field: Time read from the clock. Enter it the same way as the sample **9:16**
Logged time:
**2:57**
